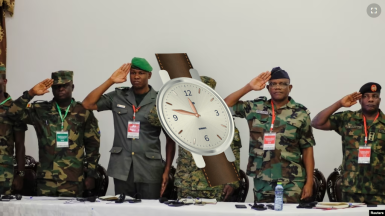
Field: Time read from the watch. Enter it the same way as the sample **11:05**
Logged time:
**11:48**
